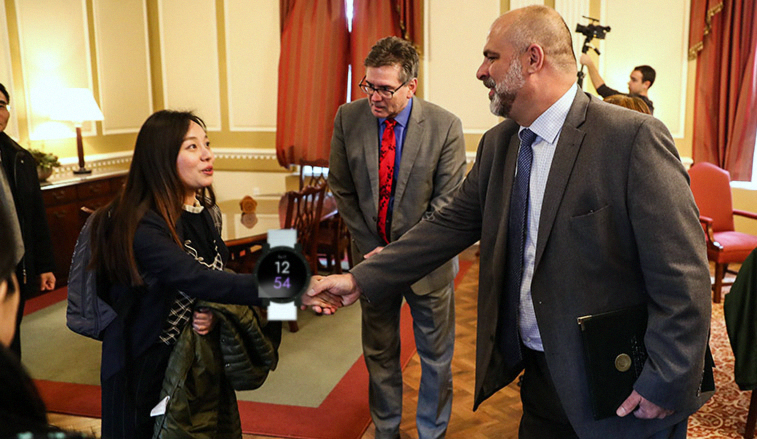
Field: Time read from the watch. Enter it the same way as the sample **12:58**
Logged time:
**12:54**
